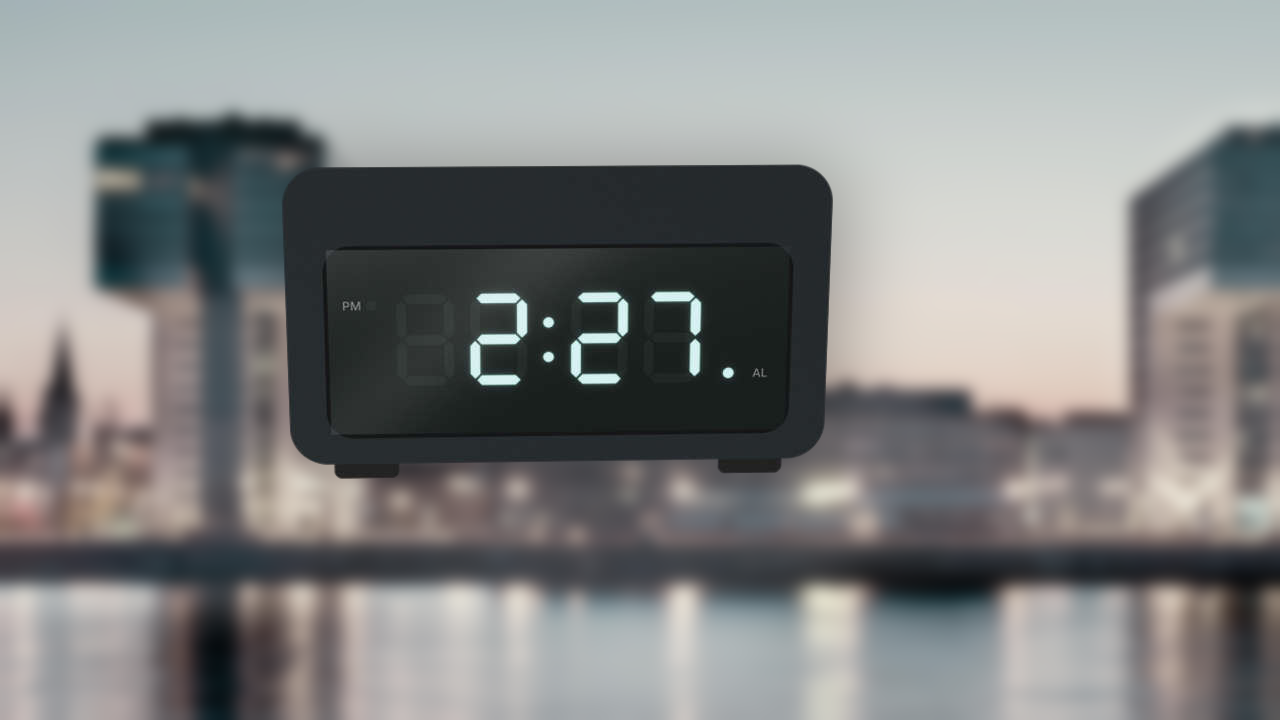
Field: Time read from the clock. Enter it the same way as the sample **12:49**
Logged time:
**2:27**
